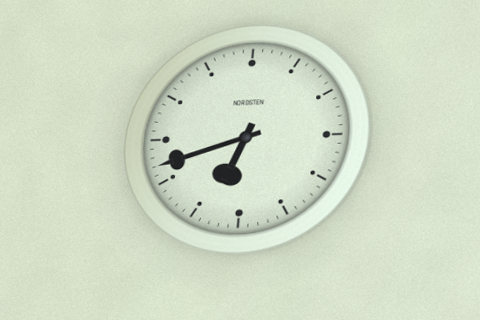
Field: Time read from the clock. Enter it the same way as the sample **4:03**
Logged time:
**6:42**
